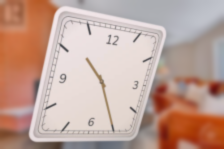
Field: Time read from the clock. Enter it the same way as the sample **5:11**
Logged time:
**10:25**
